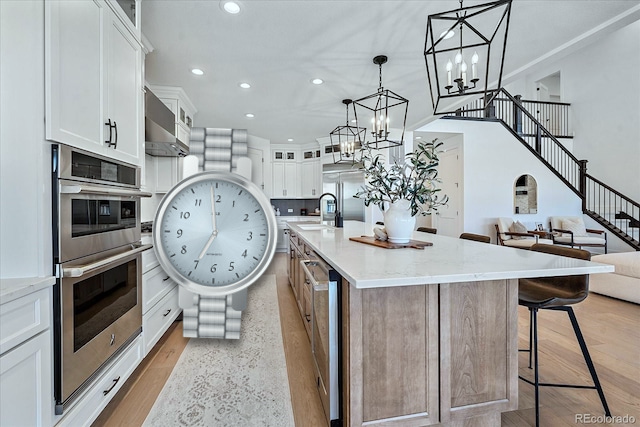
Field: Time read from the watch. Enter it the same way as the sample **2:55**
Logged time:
**6:59**
